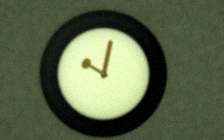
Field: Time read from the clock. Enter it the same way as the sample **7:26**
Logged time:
**10:02**
